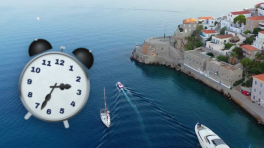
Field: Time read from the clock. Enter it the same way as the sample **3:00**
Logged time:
**2:33**
